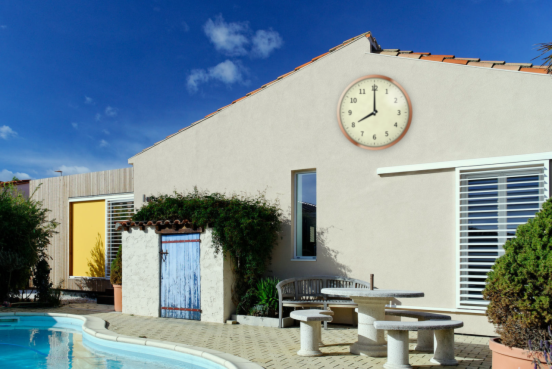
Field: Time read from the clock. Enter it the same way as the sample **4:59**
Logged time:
**8:00**
